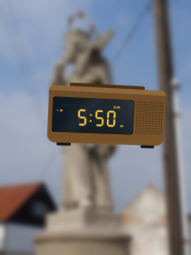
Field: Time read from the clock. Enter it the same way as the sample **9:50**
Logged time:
**5:50**
